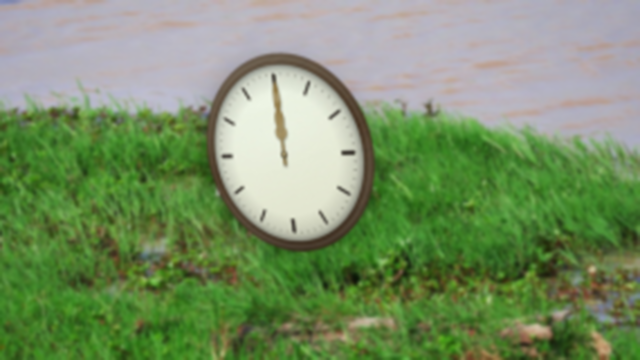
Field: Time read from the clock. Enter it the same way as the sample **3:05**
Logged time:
**12:00**
